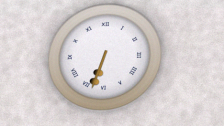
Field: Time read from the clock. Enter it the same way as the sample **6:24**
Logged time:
**6:33**
